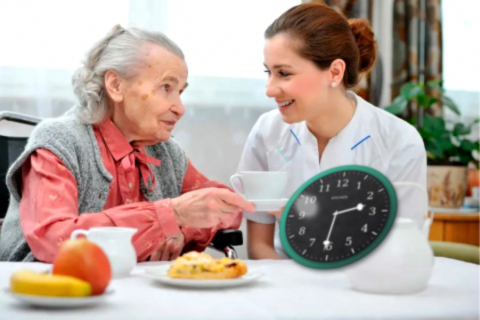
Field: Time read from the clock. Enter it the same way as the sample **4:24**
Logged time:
**2:31**
